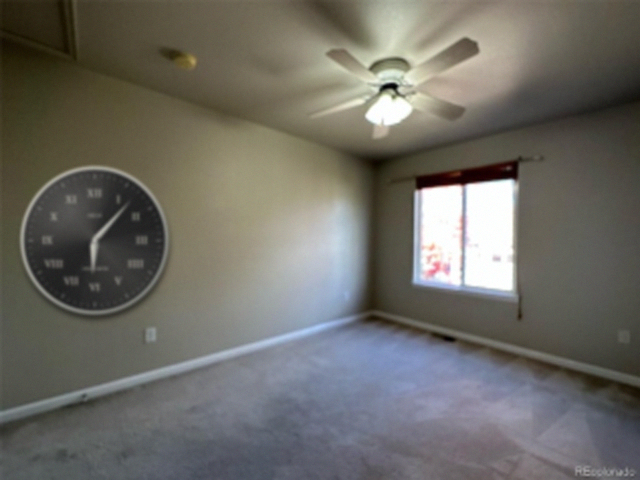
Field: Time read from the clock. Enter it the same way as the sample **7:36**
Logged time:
**6:07**
